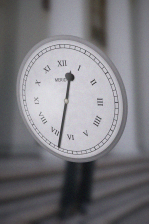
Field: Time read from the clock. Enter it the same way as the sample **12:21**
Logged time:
**12:33**
